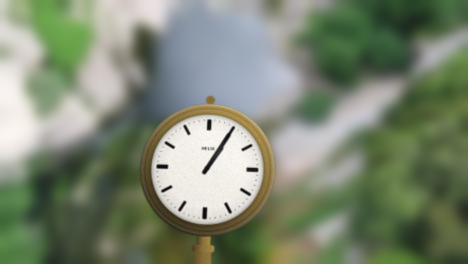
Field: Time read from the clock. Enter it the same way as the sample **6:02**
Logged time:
**1:05**
